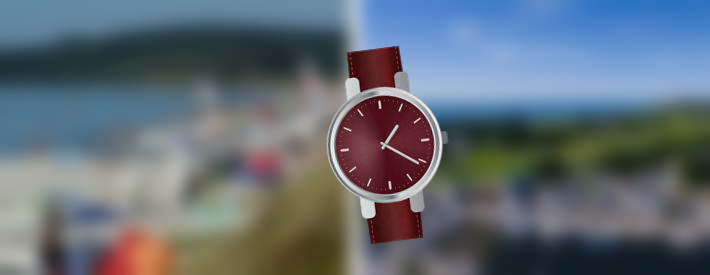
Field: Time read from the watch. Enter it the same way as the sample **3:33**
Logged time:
**1:21**
